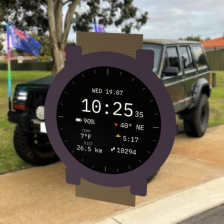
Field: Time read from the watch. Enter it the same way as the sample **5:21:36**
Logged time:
**10:25:35**
